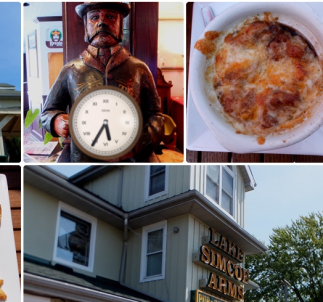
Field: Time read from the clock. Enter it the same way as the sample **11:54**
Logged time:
**5:35**
